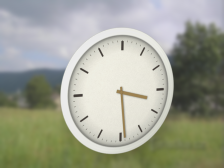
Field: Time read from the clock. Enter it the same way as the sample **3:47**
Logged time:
**3:29**
